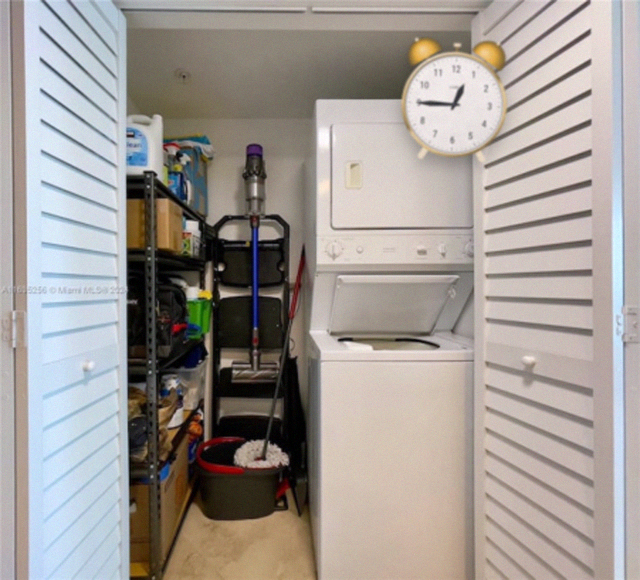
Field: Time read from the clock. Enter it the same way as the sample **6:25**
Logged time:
**12:45**
